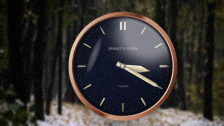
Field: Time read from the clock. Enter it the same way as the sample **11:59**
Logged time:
**3:20**
